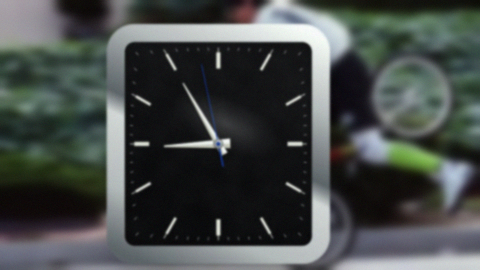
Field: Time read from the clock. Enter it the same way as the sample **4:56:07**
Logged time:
**8:54:58**
